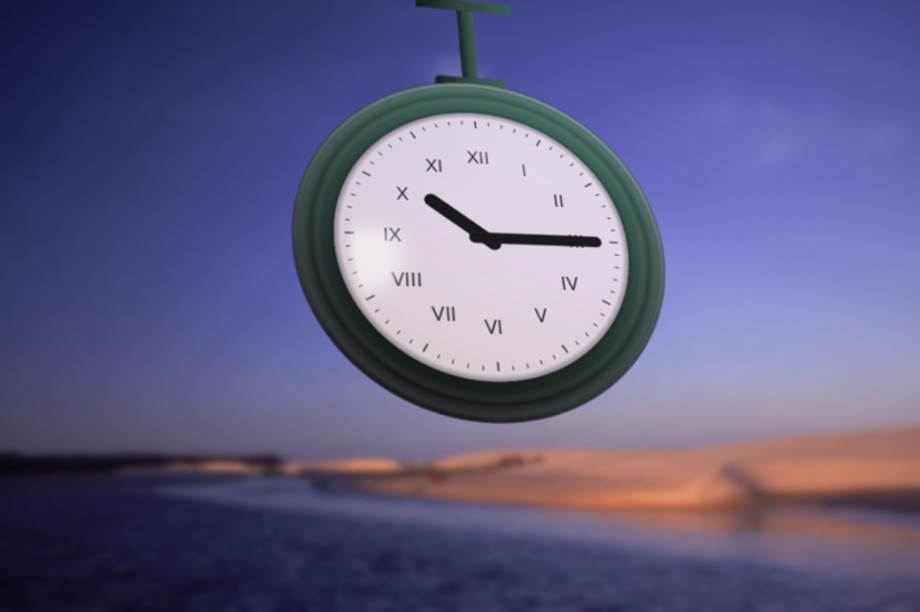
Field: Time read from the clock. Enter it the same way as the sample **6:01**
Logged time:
**10:15**
